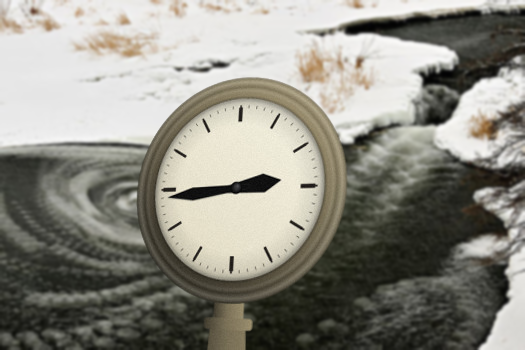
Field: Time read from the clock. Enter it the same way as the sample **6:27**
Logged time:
**2:44**
